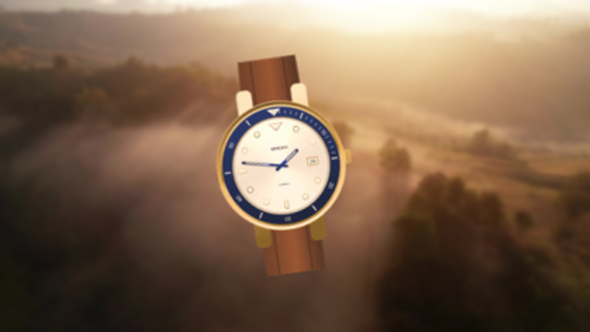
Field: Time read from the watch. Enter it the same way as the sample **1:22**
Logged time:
**1:47**
